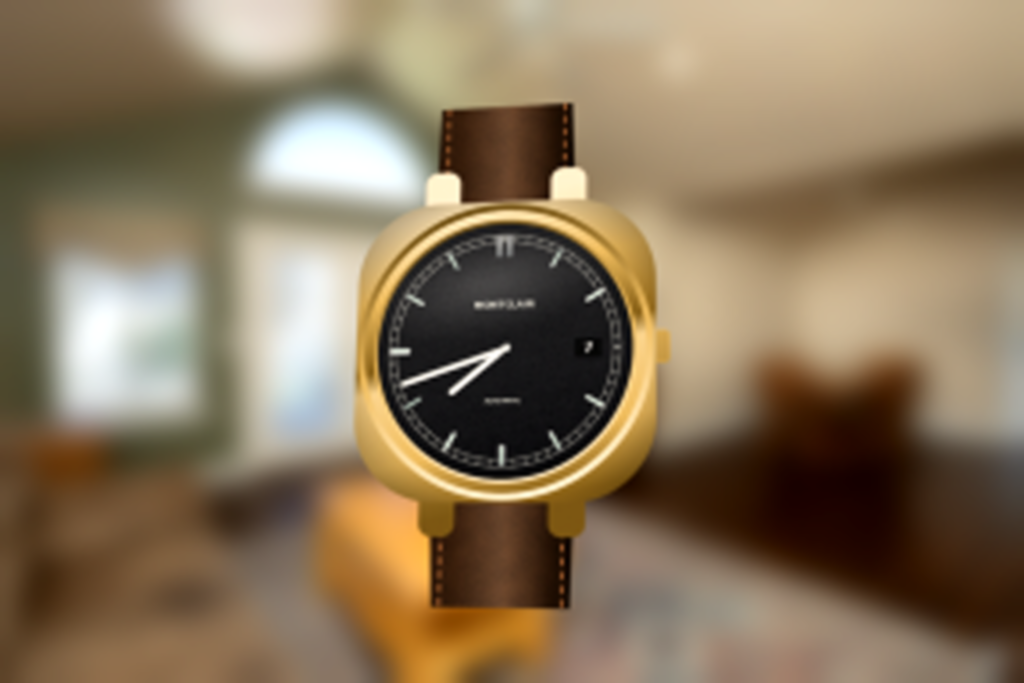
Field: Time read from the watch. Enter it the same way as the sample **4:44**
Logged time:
**7:42**
